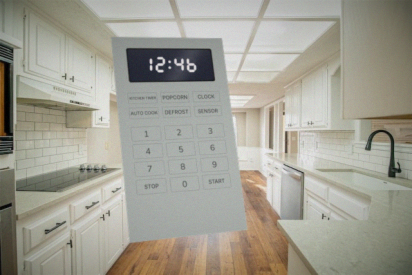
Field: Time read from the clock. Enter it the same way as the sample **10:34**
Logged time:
**12:46**
